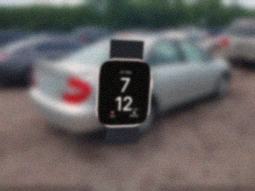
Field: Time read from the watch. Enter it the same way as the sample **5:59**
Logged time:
**7:12**
